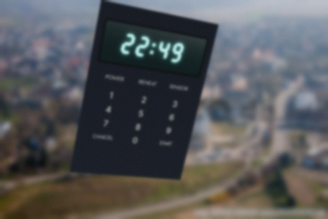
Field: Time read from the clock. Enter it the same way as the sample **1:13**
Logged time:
**22:49**
